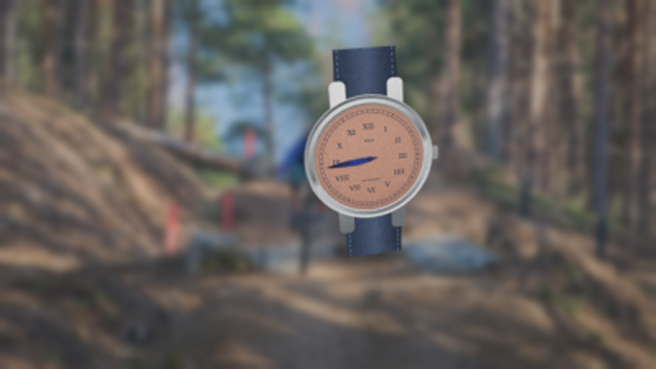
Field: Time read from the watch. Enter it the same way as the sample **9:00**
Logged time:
**8:44**
